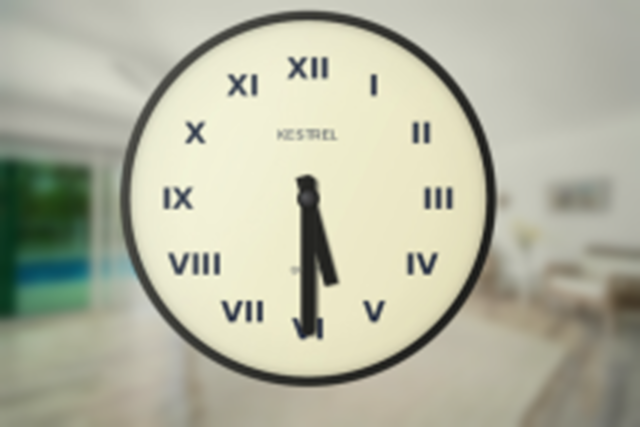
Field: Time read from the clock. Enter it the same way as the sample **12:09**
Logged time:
**5:30**
